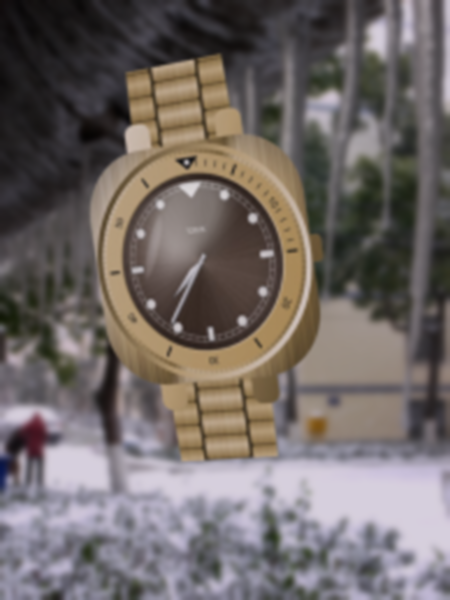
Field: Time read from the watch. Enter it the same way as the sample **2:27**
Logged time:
**7:36**
